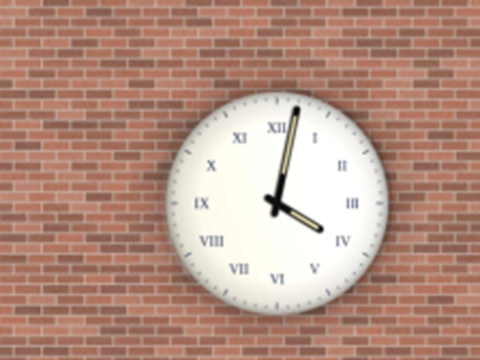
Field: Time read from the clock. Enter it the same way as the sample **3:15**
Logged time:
**4:02**
